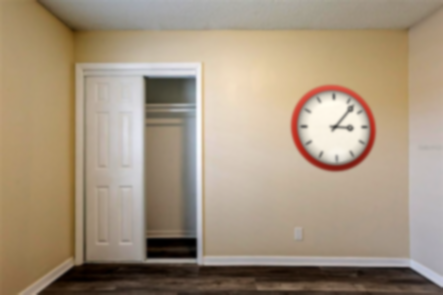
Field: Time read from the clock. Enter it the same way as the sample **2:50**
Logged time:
**3:07**
